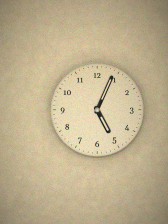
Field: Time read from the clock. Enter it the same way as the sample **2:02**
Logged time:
**5:04**
